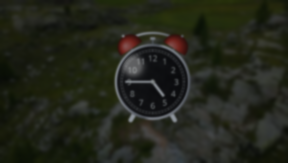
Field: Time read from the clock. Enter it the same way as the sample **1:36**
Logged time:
**4:45**
